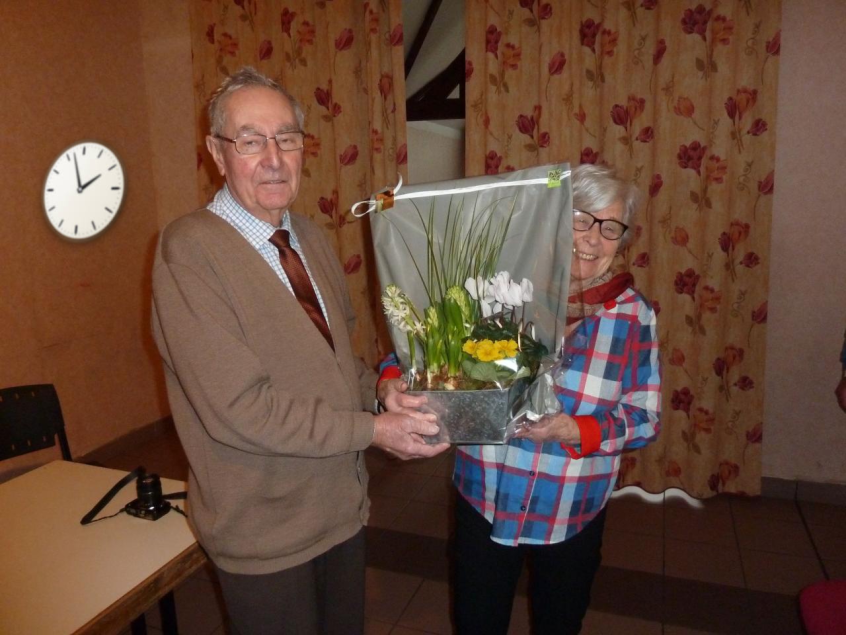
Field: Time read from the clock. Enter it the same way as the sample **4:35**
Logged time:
**1:57**
